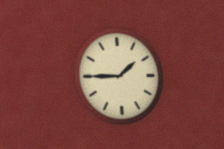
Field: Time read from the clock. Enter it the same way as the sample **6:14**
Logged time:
**1:45**
